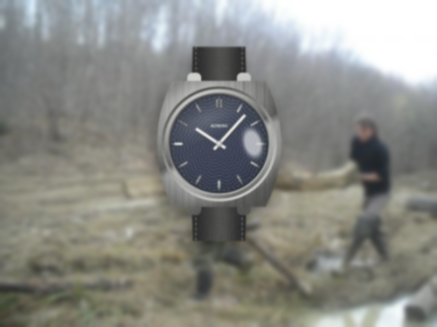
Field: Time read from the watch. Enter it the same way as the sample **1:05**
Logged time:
**10:07**
